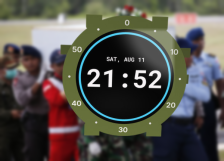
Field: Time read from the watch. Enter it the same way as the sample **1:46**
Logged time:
**21:52**
